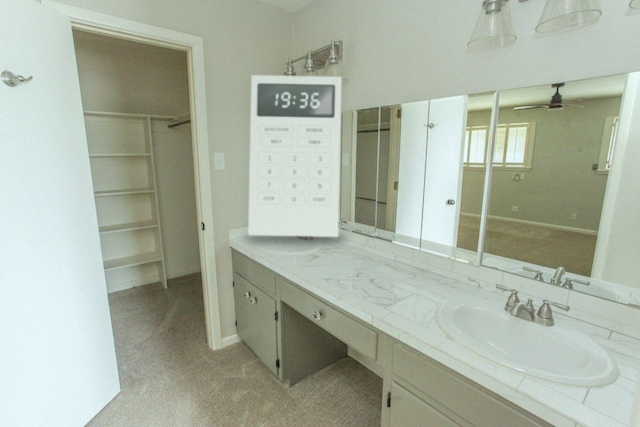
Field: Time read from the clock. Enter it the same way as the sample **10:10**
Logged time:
**19:36**
